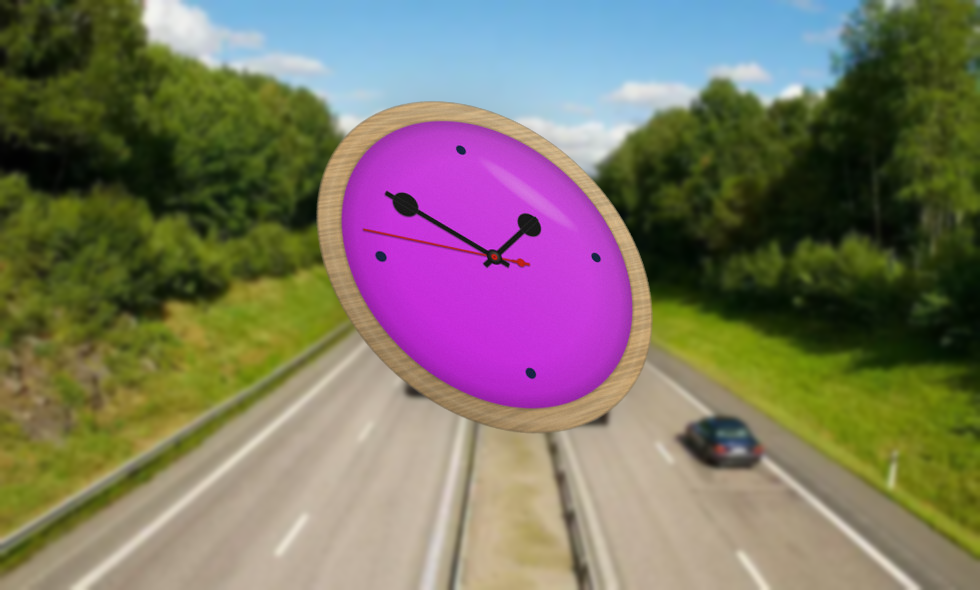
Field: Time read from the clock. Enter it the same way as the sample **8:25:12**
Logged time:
**1:50:47**
